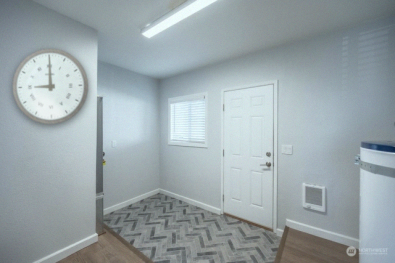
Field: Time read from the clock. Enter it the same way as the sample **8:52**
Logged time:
**9:00**
